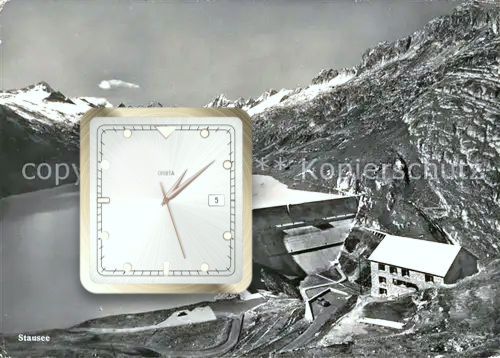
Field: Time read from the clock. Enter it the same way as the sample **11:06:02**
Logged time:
**1:08:27**
